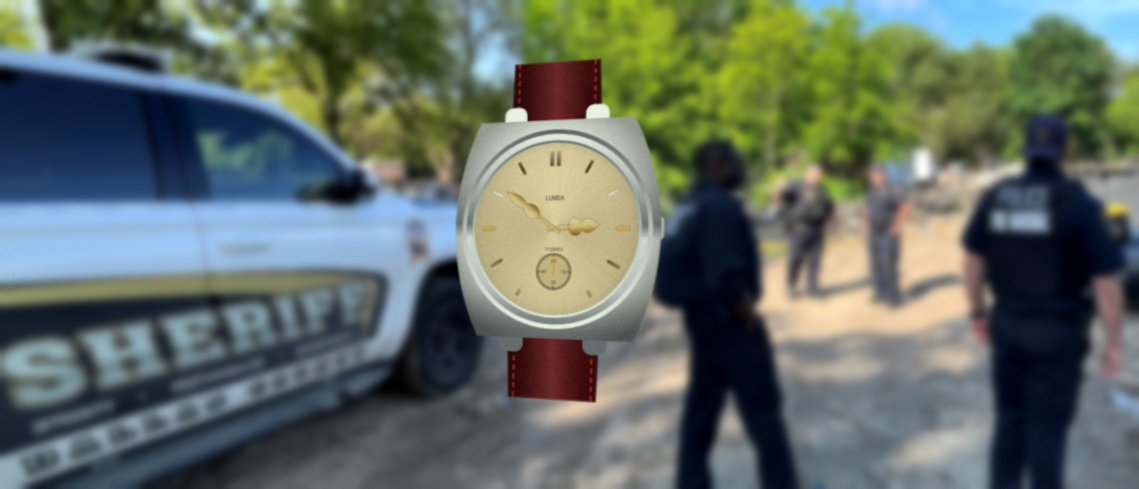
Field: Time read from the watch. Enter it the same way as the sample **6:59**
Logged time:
**2:51**
